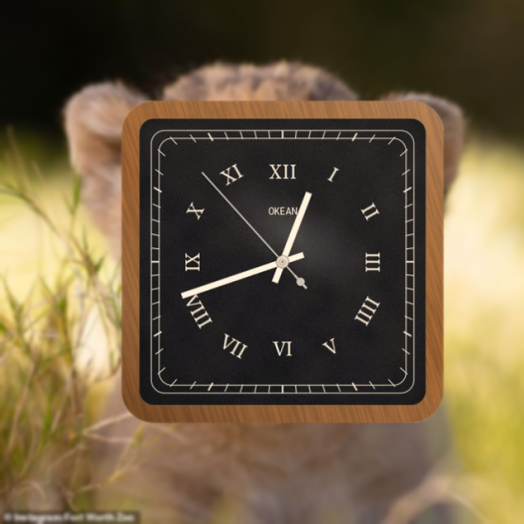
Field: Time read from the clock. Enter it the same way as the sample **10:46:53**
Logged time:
**12:41:53**
